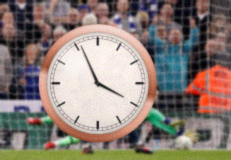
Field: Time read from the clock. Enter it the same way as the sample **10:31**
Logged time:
**3:56**
